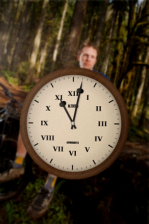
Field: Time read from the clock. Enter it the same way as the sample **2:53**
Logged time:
**11:02**
